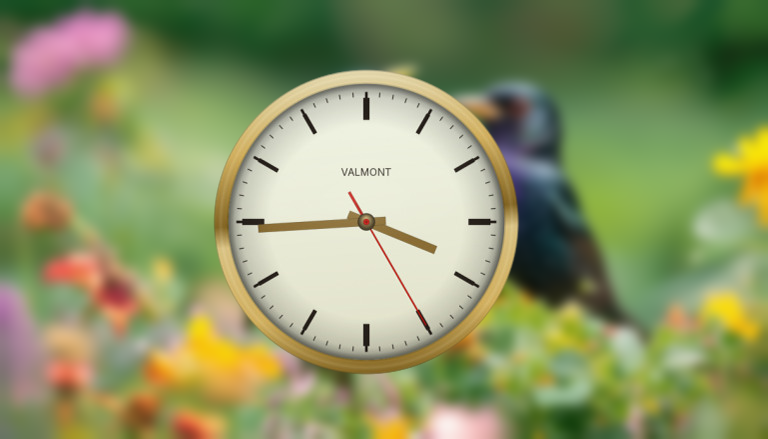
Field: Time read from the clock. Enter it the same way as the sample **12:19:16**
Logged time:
**3:44:25**
